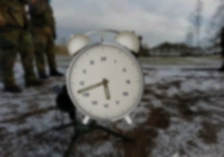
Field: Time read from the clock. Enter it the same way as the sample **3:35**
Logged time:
**5:42**
